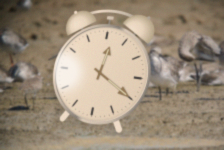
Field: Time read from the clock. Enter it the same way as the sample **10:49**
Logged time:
**12:20**
